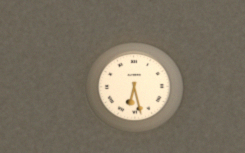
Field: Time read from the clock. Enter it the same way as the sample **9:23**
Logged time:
**6:28**
